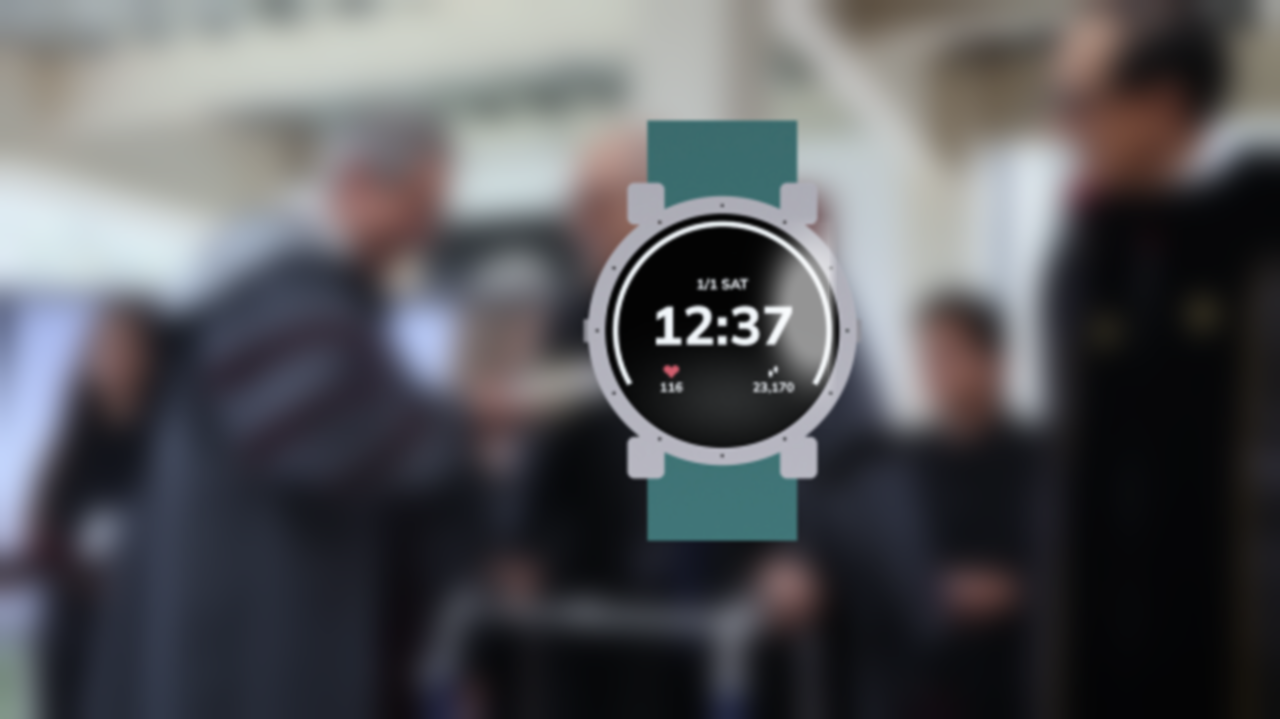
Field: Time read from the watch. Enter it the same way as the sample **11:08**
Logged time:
**12:37**
